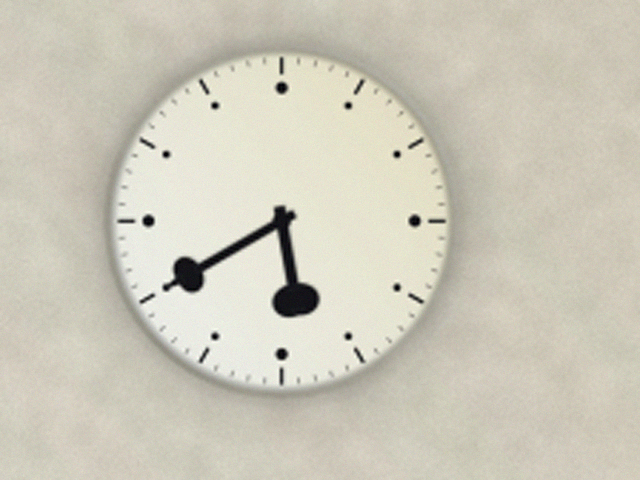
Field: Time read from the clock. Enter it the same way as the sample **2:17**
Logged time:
**5:40**
